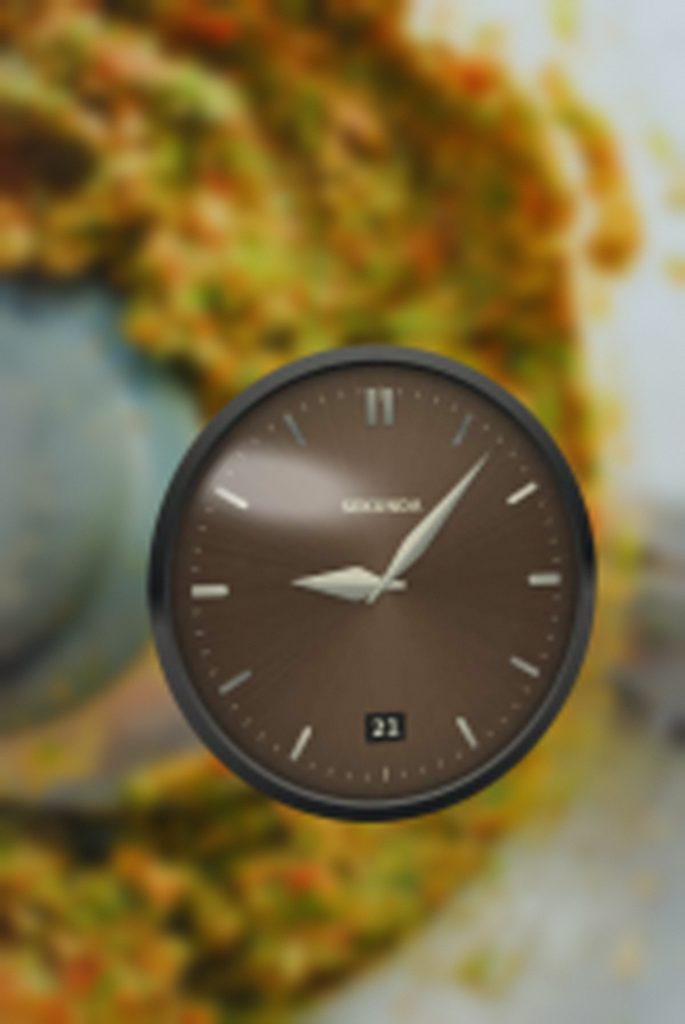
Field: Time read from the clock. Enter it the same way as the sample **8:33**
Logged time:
**9:07**
